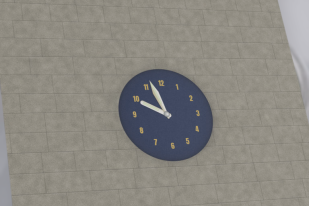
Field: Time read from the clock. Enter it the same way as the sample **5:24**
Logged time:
**9:57**
